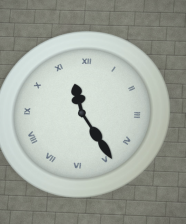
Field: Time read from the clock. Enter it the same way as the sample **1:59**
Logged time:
**11:24**
